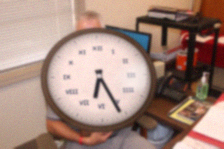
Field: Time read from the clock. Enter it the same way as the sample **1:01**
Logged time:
**6:26**
